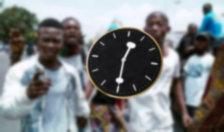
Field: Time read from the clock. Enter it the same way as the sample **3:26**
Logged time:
**12:30**
